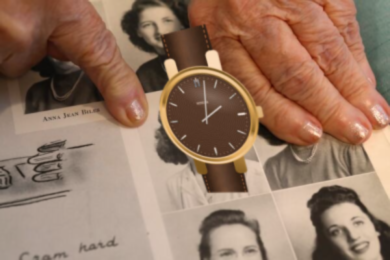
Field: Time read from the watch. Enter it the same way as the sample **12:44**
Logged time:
**2:02**
